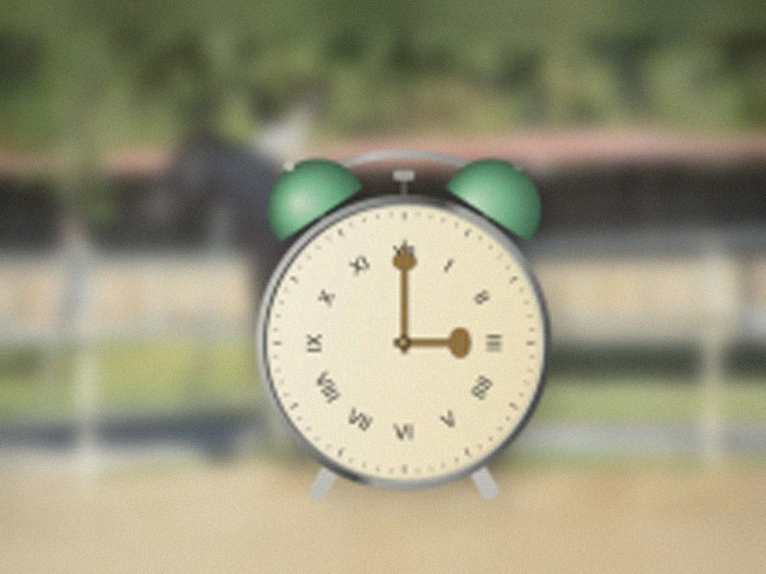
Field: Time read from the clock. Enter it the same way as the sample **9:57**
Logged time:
**3:00**
